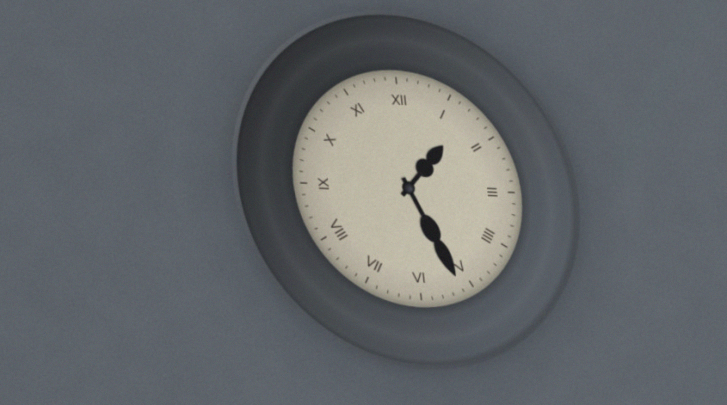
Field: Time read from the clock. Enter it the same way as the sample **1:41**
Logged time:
**1:26**
